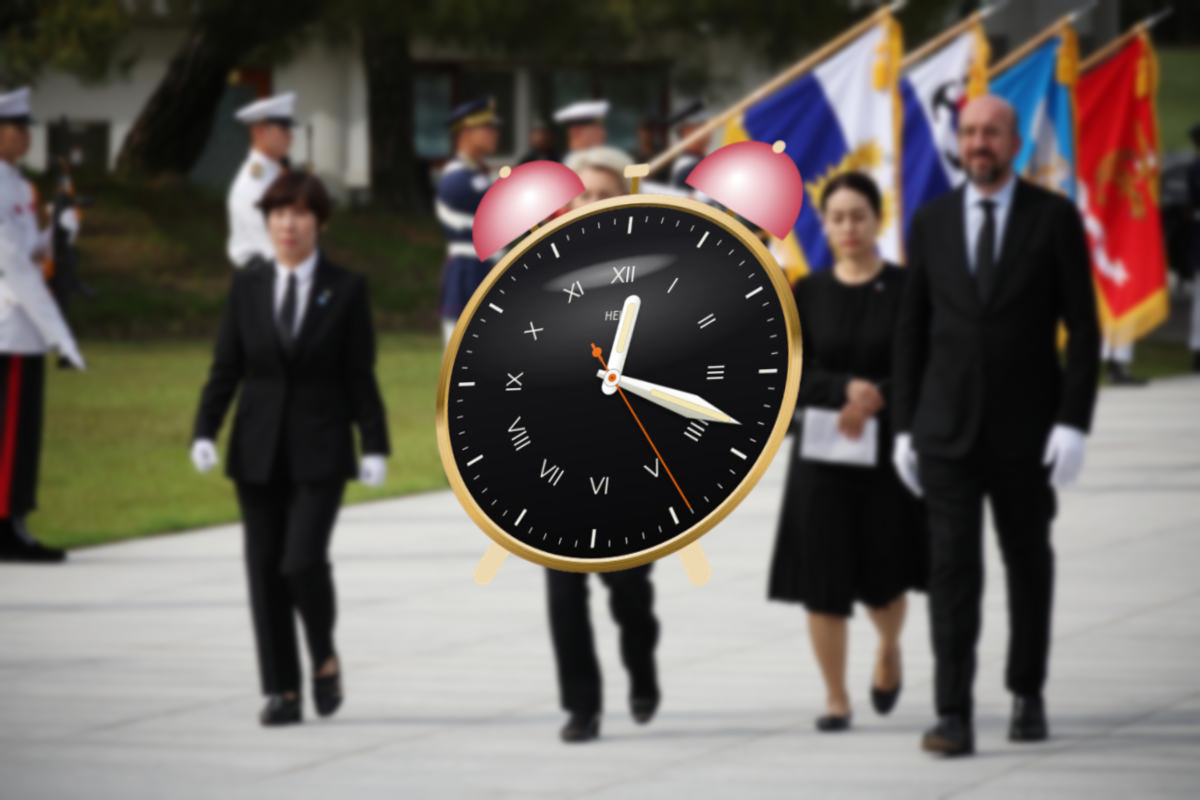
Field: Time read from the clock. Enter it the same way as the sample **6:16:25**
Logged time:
**12:18:24**
